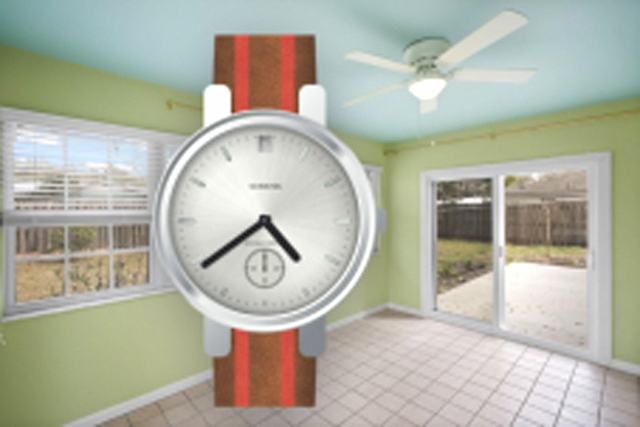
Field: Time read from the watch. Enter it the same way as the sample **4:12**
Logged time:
**4:39**
